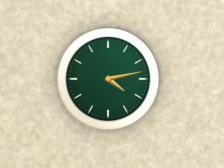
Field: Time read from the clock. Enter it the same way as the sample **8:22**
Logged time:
**4:13**
